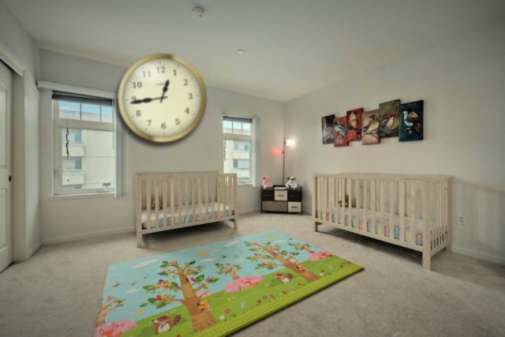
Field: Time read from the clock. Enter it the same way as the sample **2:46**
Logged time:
**12:44**
